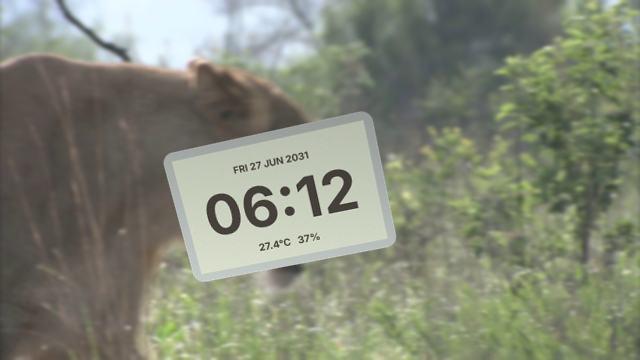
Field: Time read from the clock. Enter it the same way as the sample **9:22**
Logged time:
**6:12**
